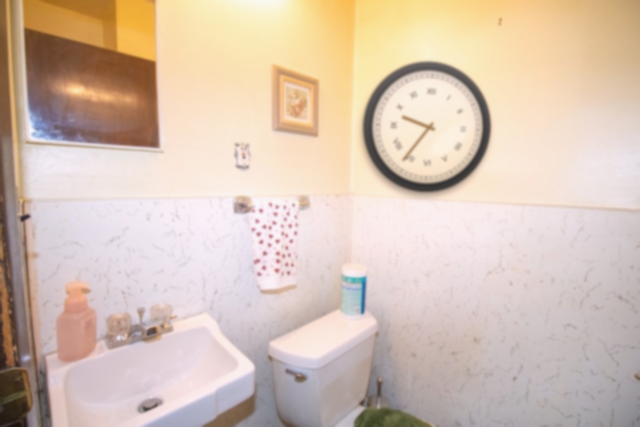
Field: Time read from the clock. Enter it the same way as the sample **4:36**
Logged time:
**9:36**
